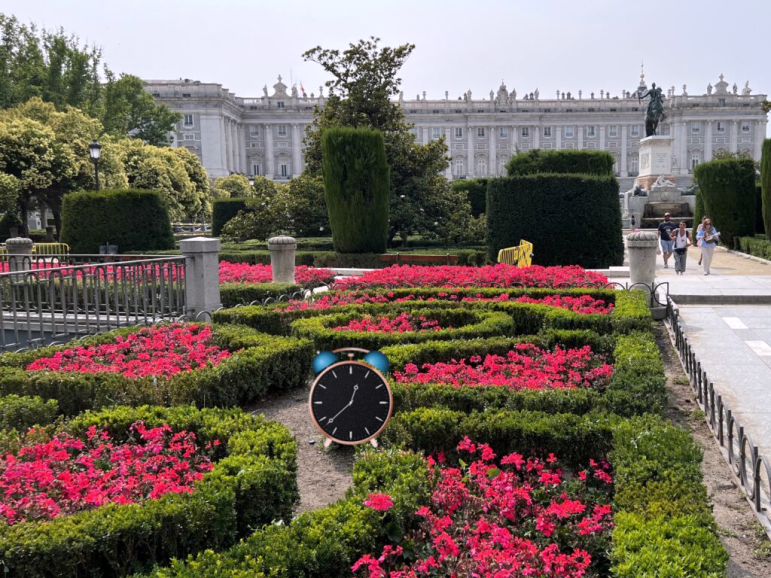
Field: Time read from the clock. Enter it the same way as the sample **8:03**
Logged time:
**12:38**
